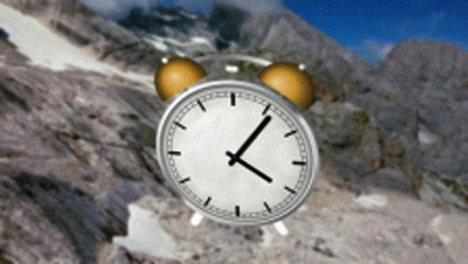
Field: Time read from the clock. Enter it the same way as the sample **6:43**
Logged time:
**4:06**
